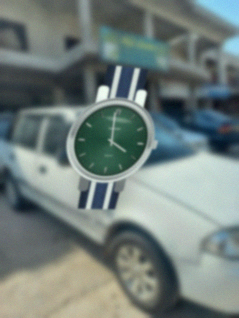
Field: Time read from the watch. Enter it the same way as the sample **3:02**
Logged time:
**3:59**
